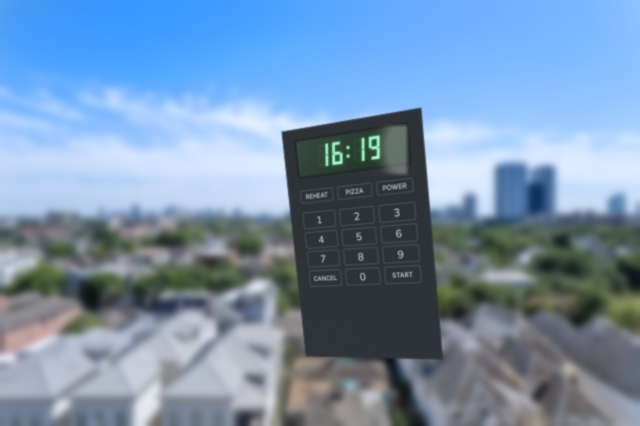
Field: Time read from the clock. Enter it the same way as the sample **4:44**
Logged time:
**16:19**
